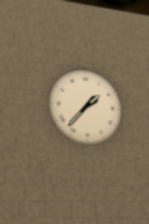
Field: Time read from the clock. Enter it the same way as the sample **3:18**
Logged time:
**1:37**
